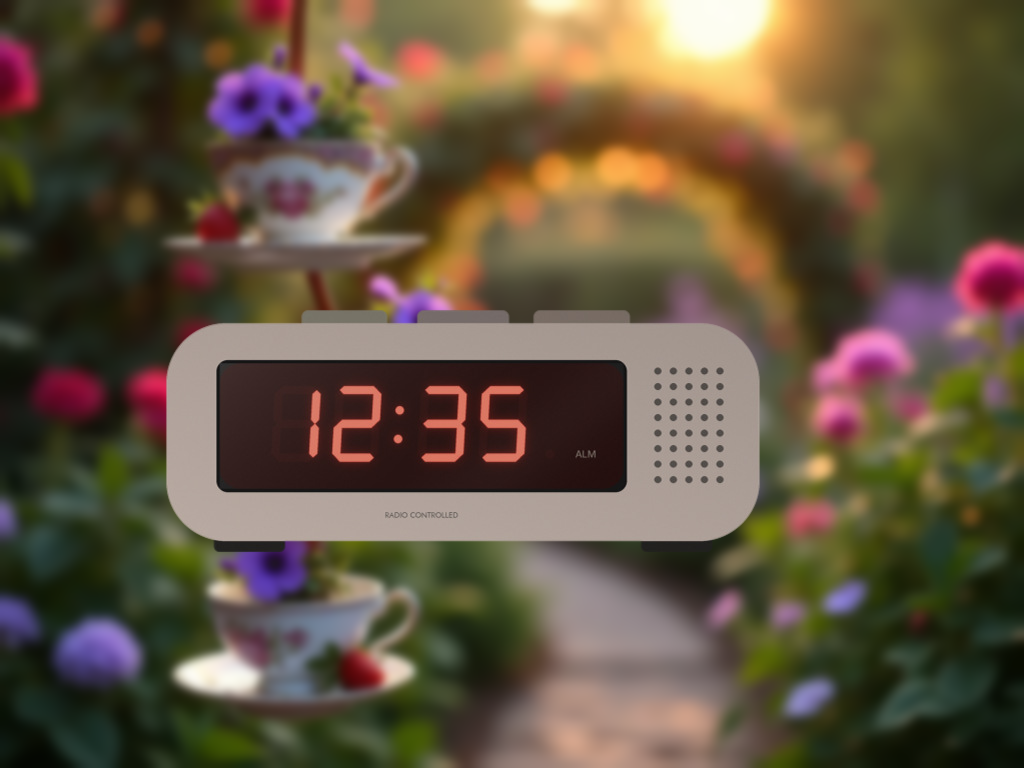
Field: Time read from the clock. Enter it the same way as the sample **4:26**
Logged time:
**12:35**
